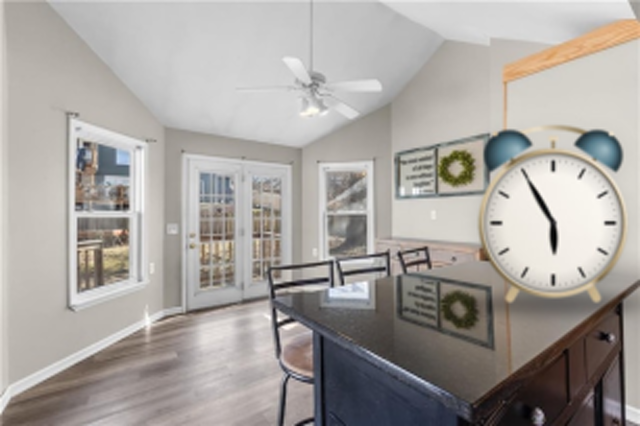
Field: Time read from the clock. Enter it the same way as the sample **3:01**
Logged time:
**5:55**
